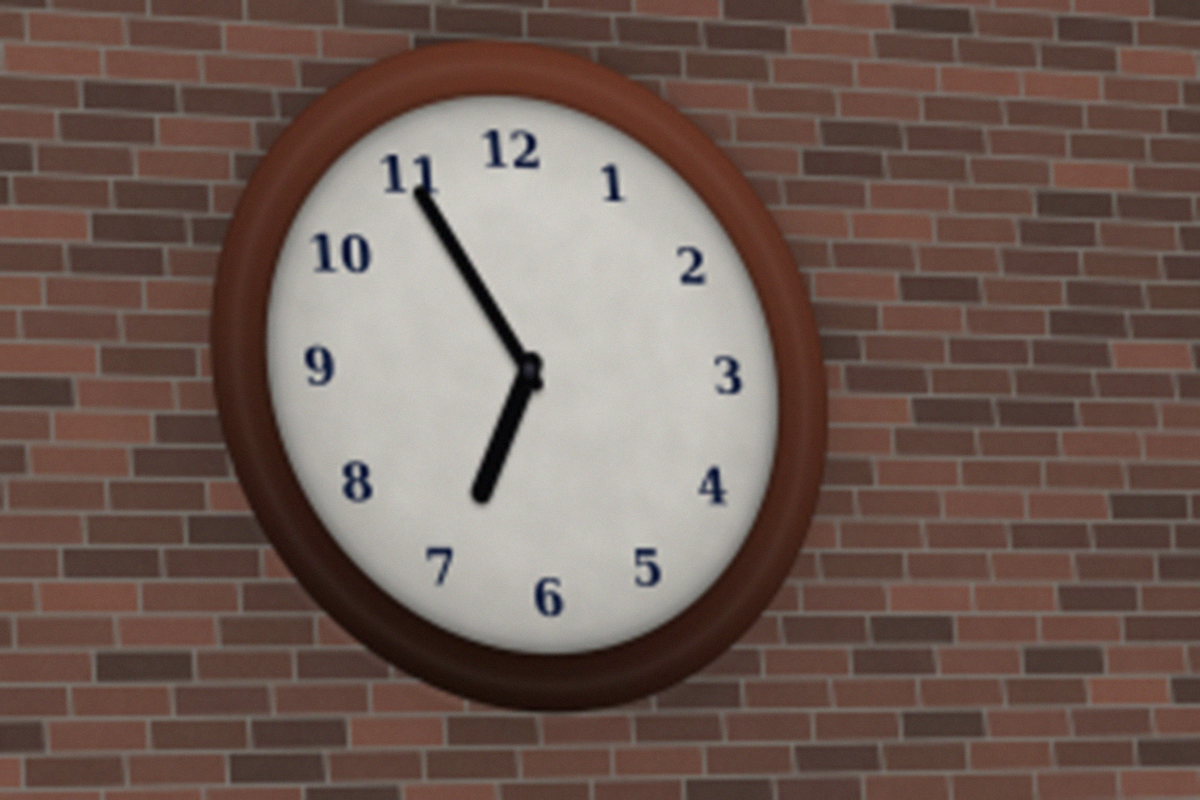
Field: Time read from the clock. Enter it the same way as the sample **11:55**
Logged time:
**6:55**
